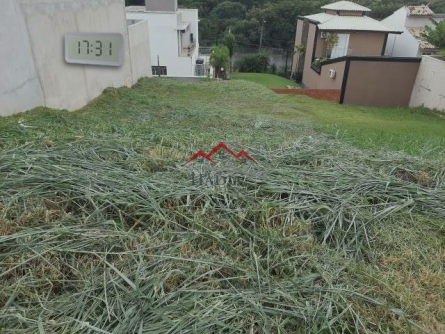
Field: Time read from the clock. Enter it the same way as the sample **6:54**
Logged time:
**17:31**
